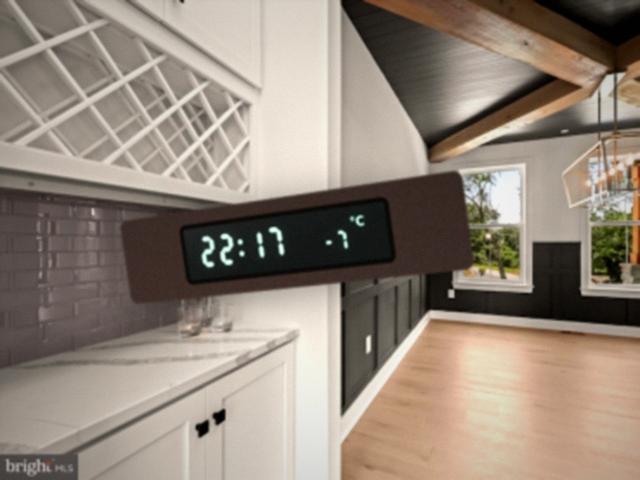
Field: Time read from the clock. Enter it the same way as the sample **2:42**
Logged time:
**22:17**
